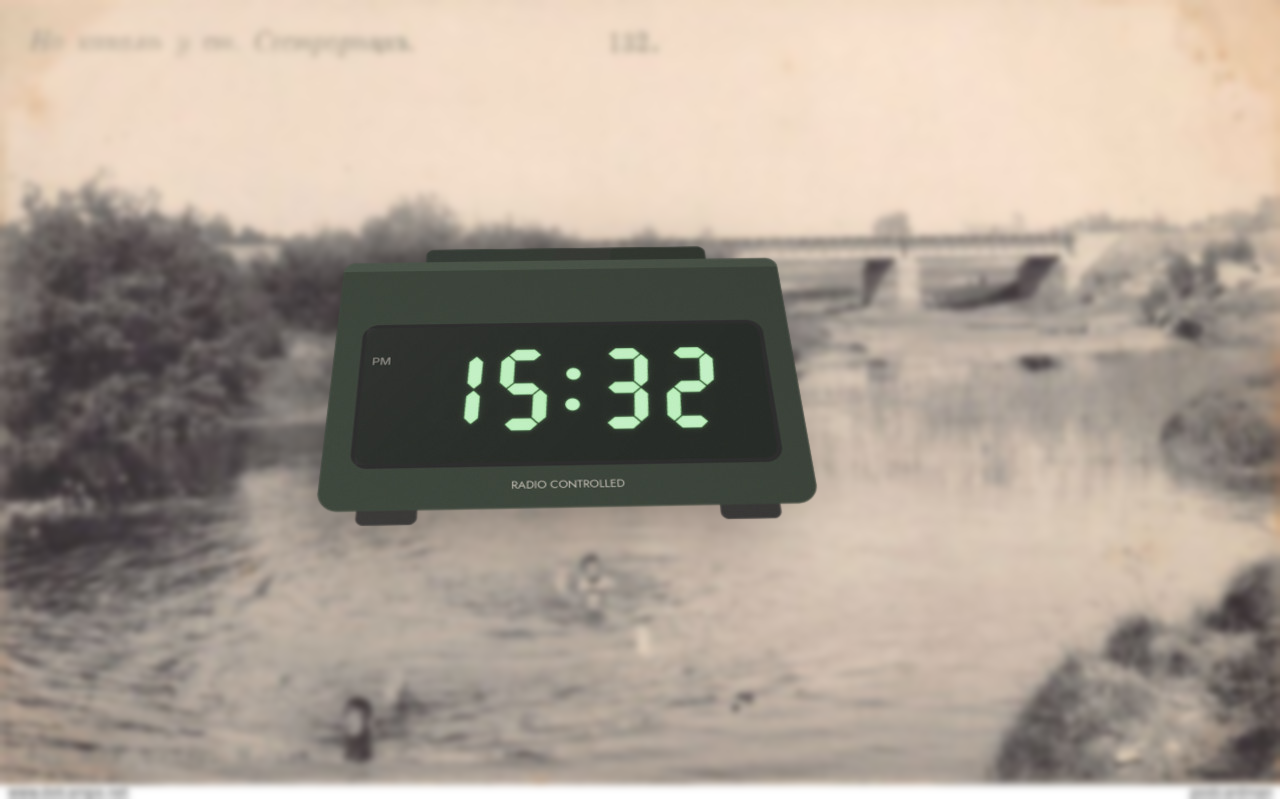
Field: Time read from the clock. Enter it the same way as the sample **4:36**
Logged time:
**15:32**
